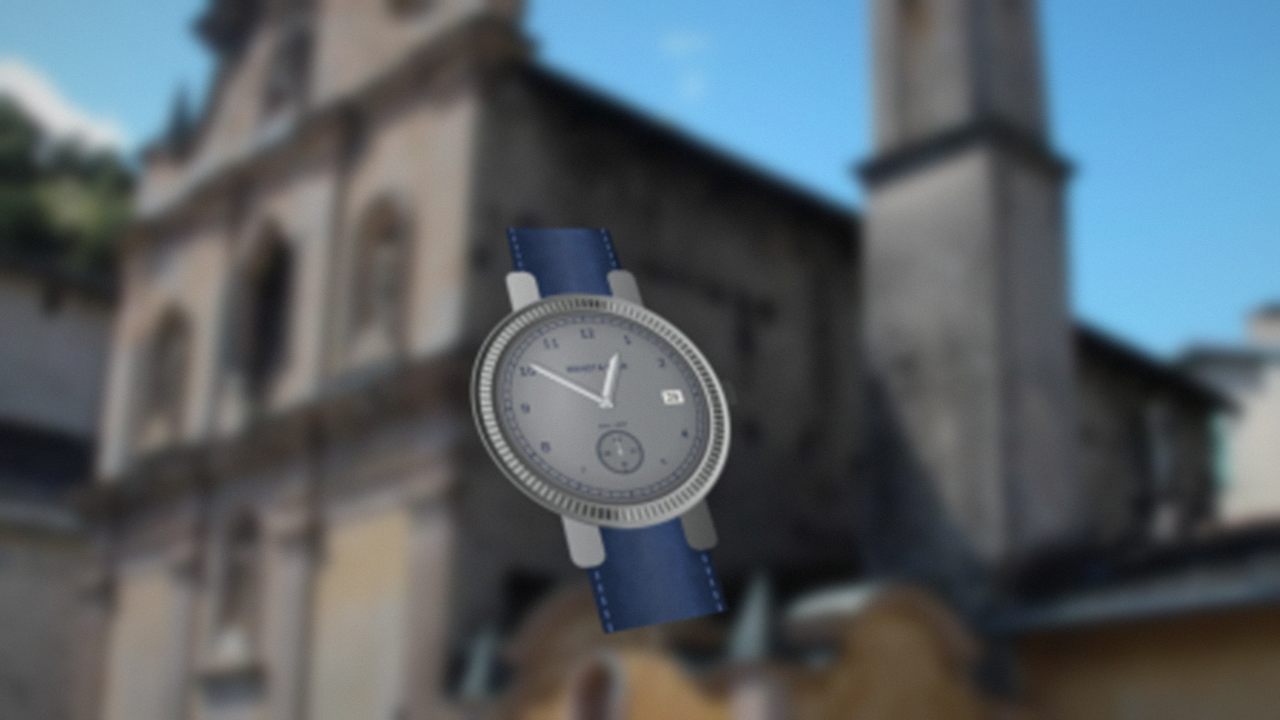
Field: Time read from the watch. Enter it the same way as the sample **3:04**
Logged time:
**12:51**
